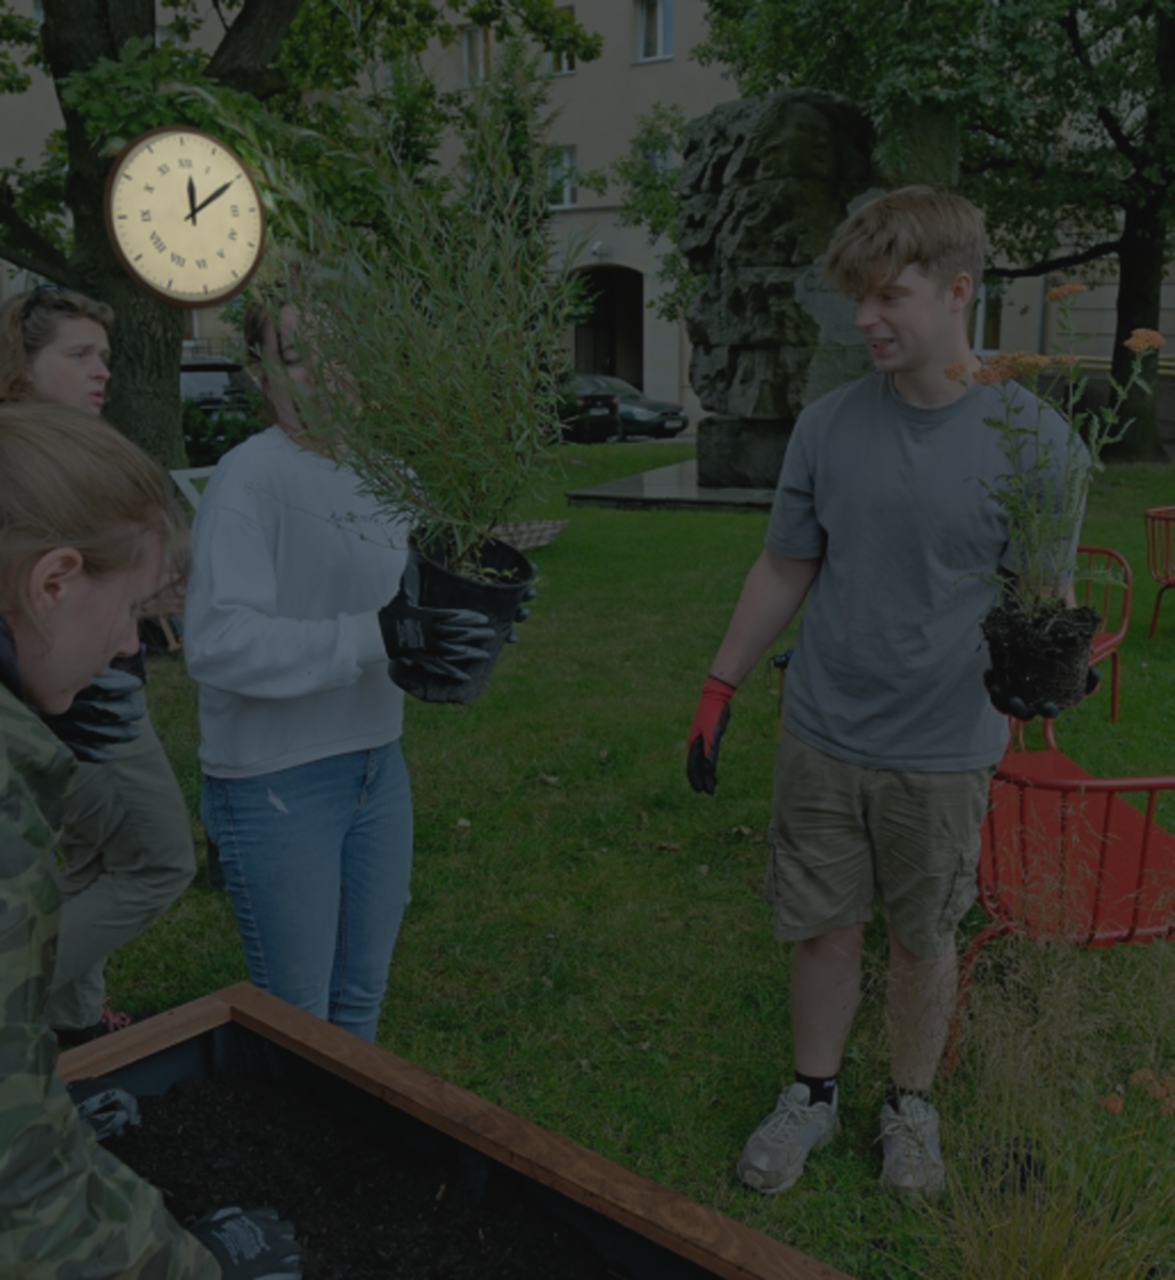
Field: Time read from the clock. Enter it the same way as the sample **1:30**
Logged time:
**12:10**
